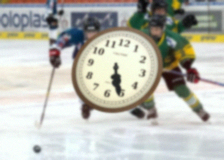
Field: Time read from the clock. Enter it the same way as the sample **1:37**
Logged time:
**5:26**
